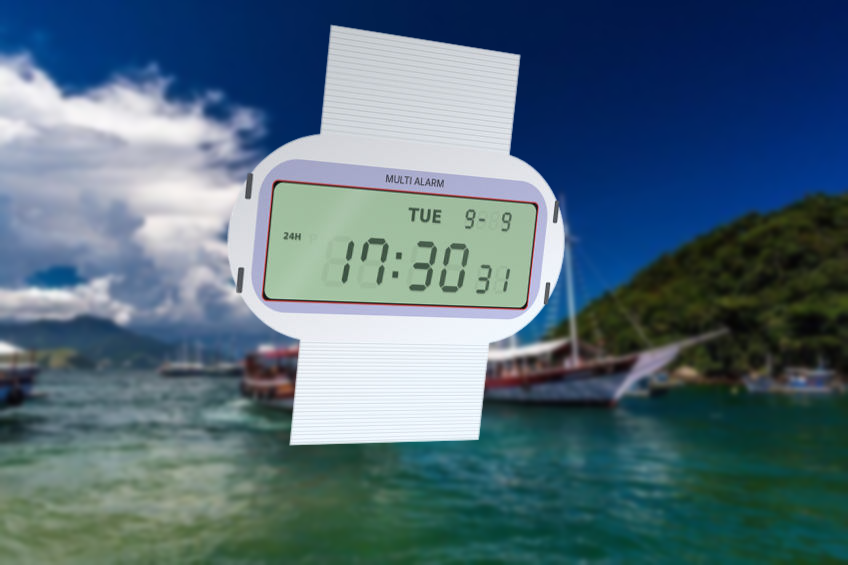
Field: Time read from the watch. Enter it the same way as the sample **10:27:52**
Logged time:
**17:30:31**
